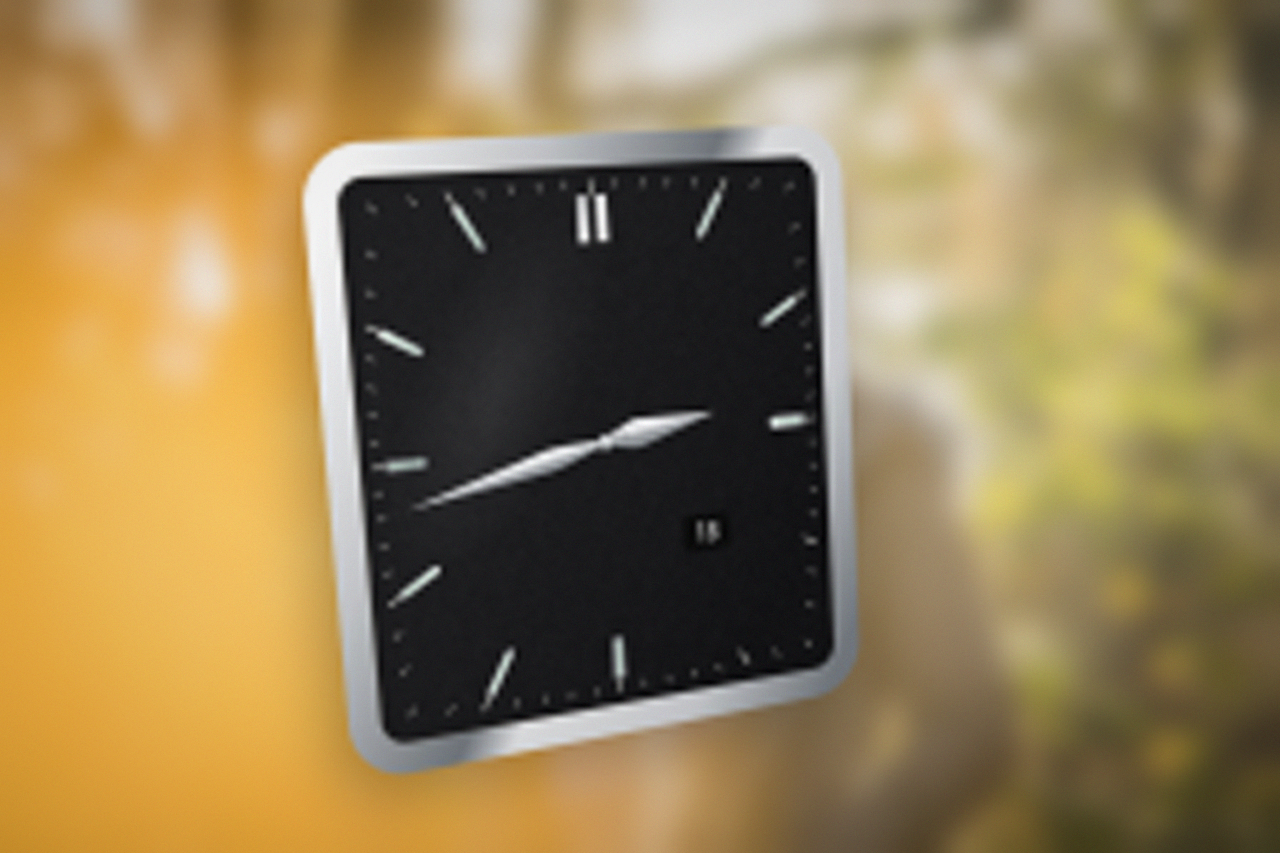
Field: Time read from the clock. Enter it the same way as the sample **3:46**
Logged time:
**2:43**
